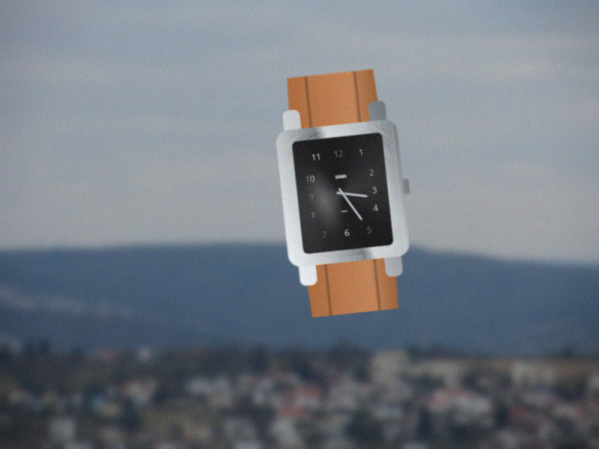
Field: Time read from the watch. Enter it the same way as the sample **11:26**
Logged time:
**3:25**
